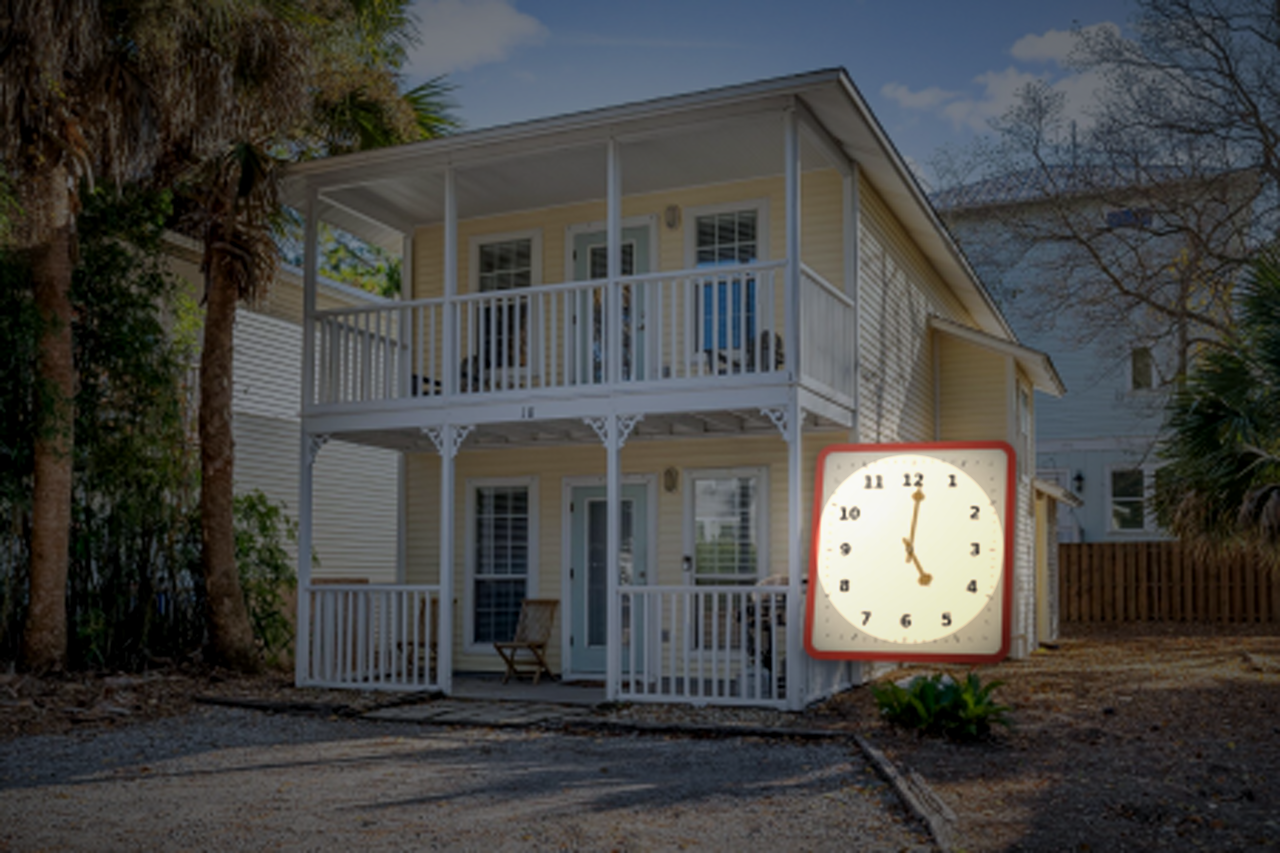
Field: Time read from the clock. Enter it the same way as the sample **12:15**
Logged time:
**5:01**
